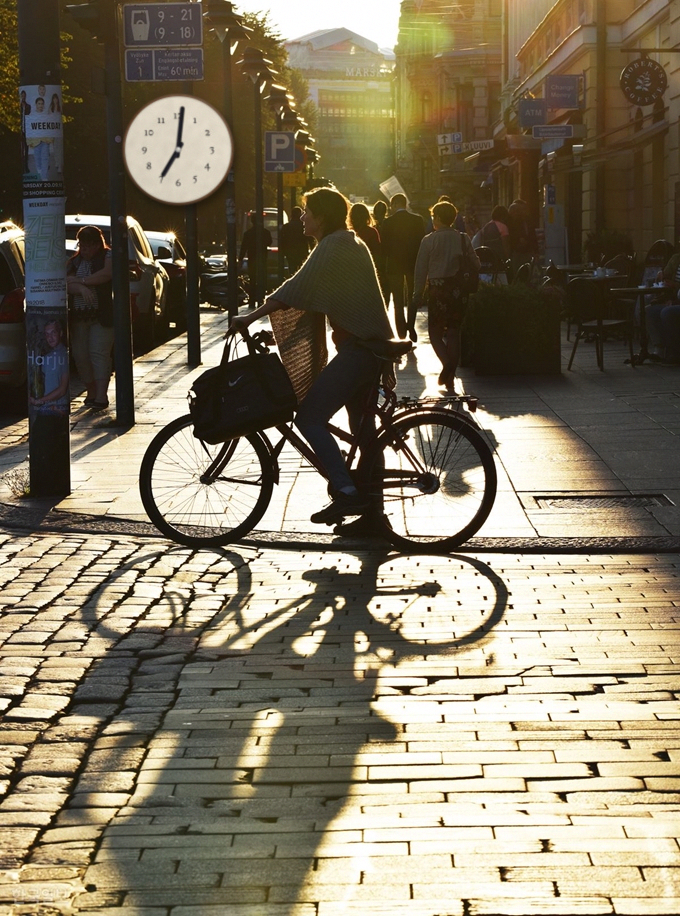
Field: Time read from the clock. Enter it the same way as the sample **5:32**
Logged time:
**7:01**
